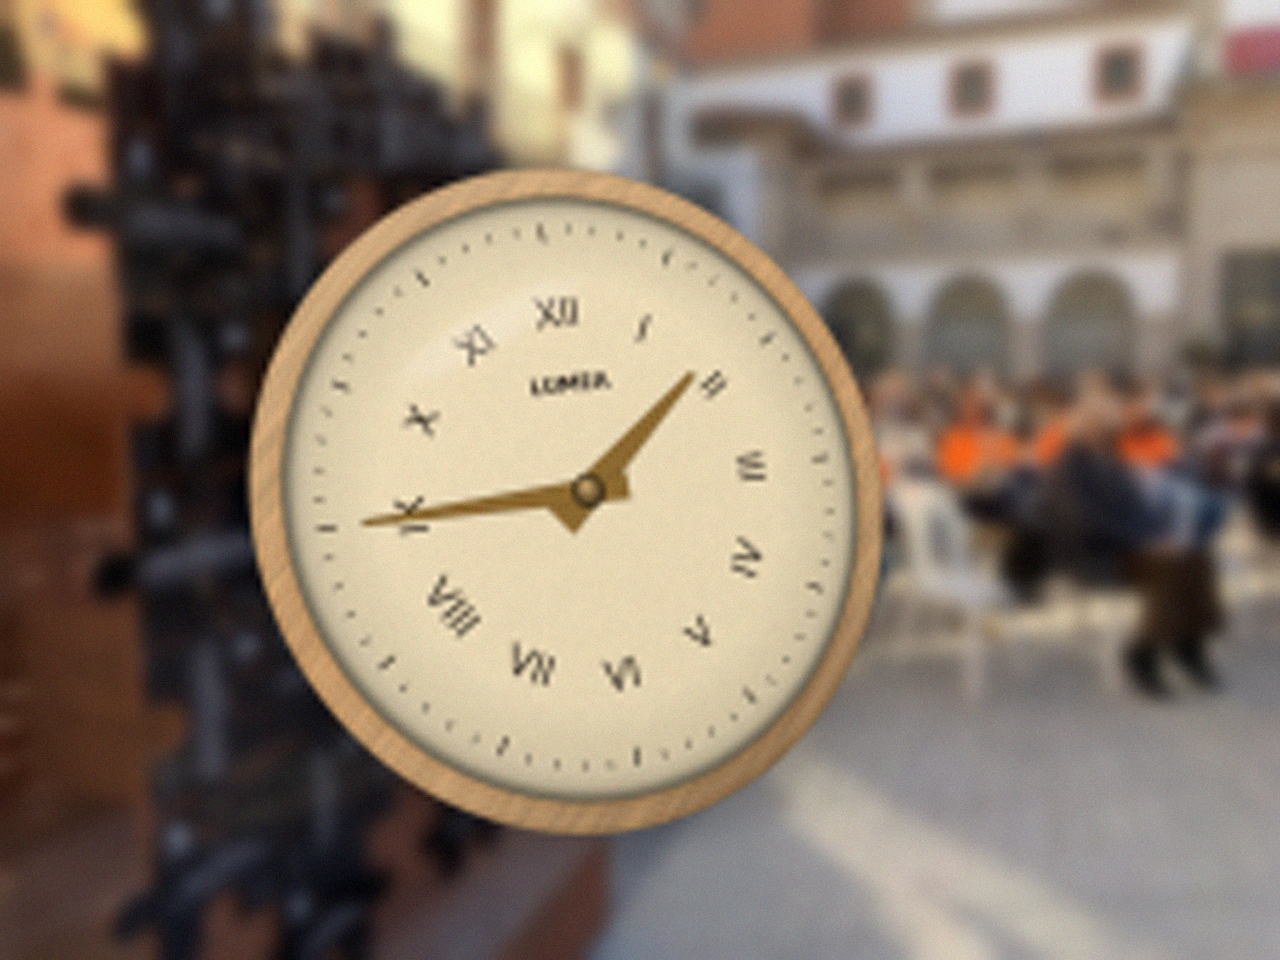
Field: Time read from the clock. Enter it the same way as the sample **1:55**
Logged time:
**1:45**
